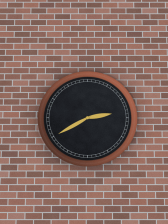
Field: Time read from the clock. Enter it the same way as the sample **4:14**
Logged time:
**2:40**
